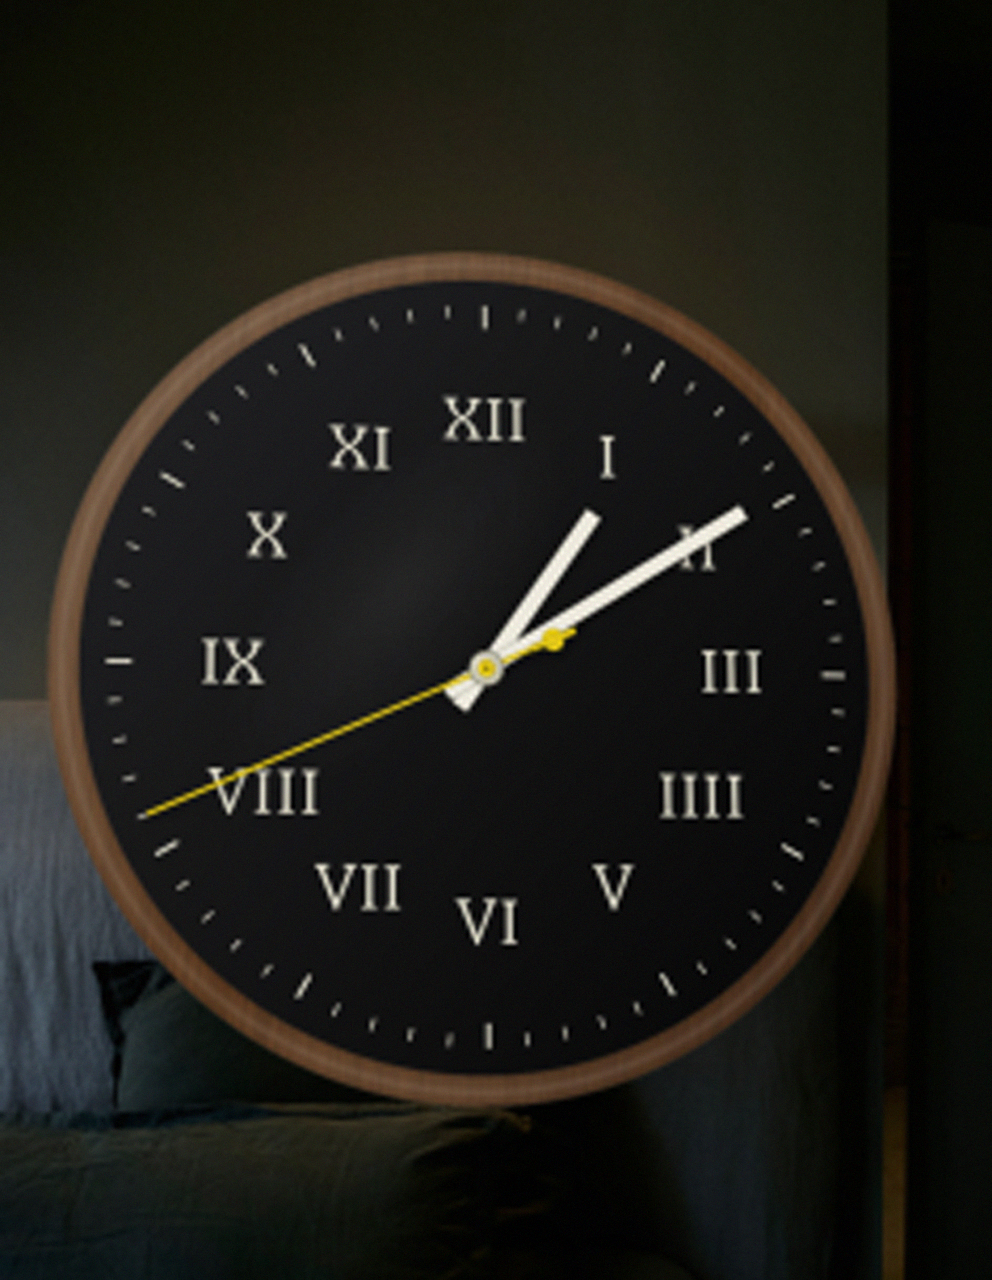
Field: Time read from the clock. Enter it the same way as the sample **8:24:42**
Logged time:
**1:09:41**
